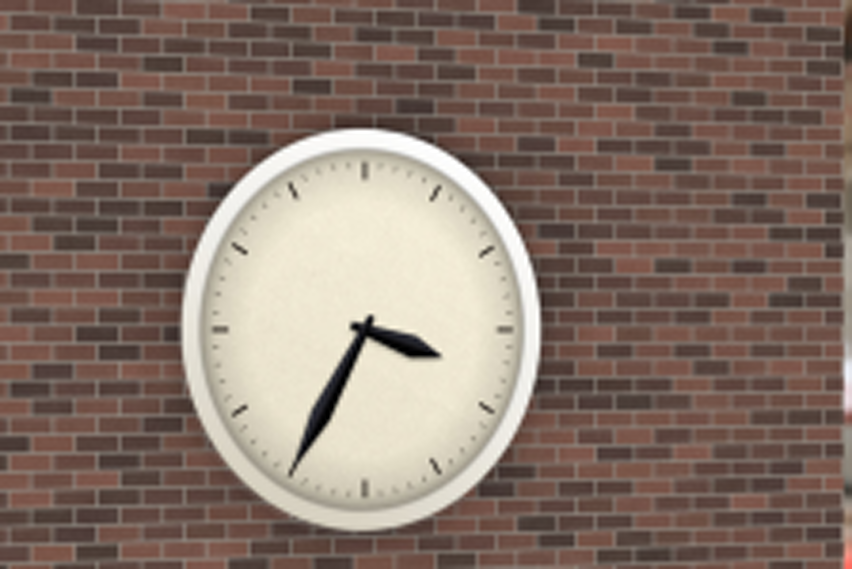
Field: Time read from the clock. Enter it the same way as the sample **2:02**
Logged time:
**3:35**
